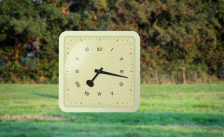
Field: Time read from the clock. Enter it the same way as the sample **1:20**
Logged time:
**7:17**
